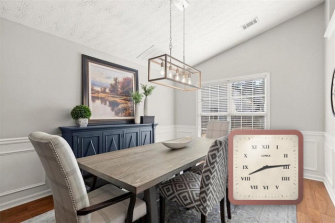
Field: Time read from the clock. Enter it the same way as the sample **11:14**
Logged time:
**8:14**
